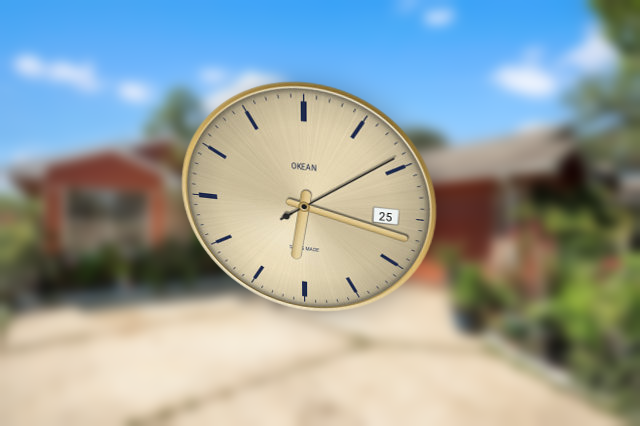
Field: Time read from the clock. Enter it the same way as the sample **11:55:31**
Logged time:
**6:17:09**
